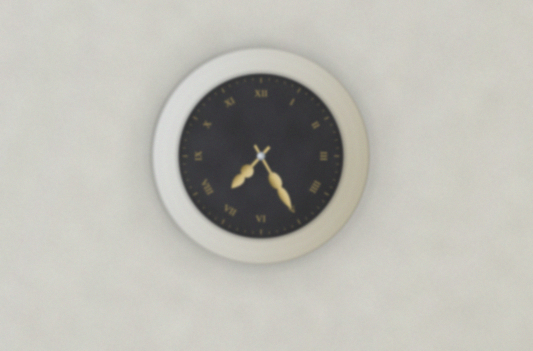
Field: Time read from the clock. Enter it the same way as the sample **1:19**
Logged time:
**7:25**
